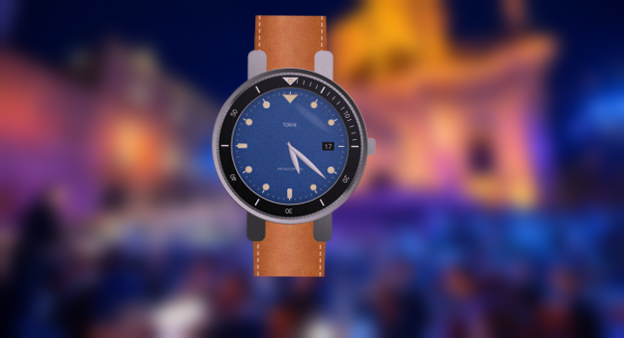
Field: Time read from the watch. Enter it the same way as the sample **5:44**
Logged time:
**5:22**
